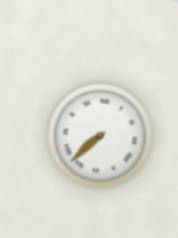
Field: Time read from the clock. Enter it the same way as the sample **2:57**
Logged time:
**7:37**
